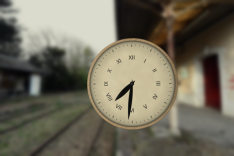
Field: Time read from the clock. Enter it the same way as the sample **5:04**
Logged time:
**7:31**
